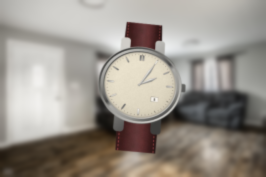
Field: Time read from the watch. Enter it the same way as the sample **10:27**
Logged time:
**2:05**
